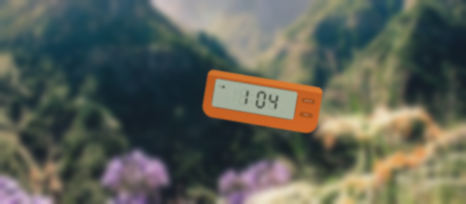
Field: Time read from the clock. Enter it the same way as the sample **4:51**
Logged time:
**1:04**
